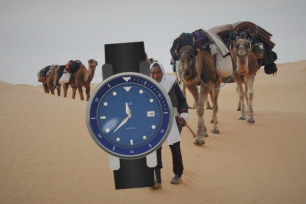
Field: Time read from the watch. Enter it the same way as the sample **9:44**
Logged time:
**11:38**
